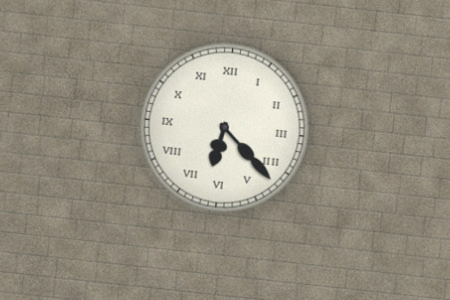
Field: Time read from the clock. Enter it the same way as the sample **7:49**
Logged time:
**6:22**
